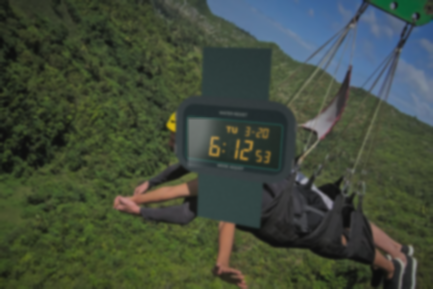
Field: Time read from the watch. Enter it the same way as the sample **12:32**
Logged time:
**6:12**
